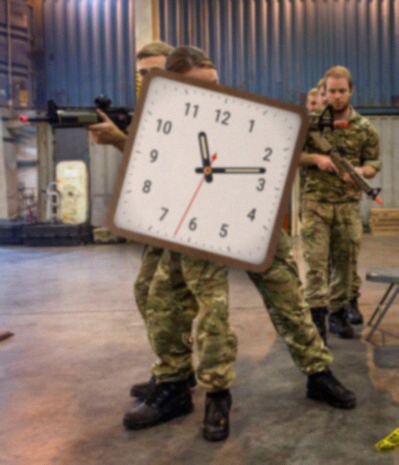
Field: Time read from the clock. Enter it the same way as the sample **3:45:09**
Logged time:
**11:12:32**
